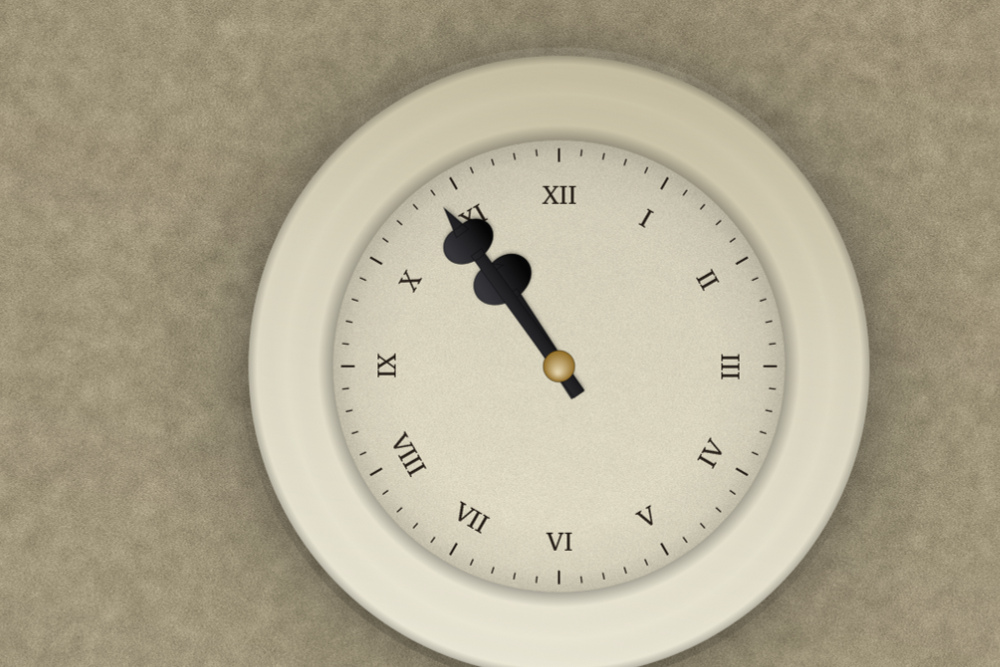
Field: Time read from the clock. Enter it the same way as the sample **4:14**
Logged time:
**10:54**
